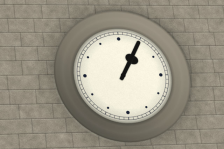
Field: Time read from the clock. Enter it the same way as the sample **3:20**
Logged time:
**1:05**
